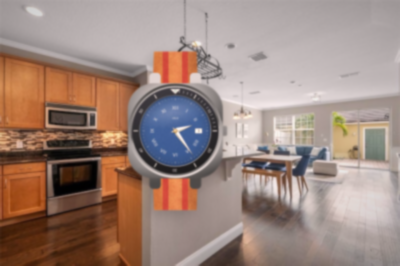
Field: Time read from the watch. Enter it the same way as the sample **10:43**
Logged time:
**2:24**
